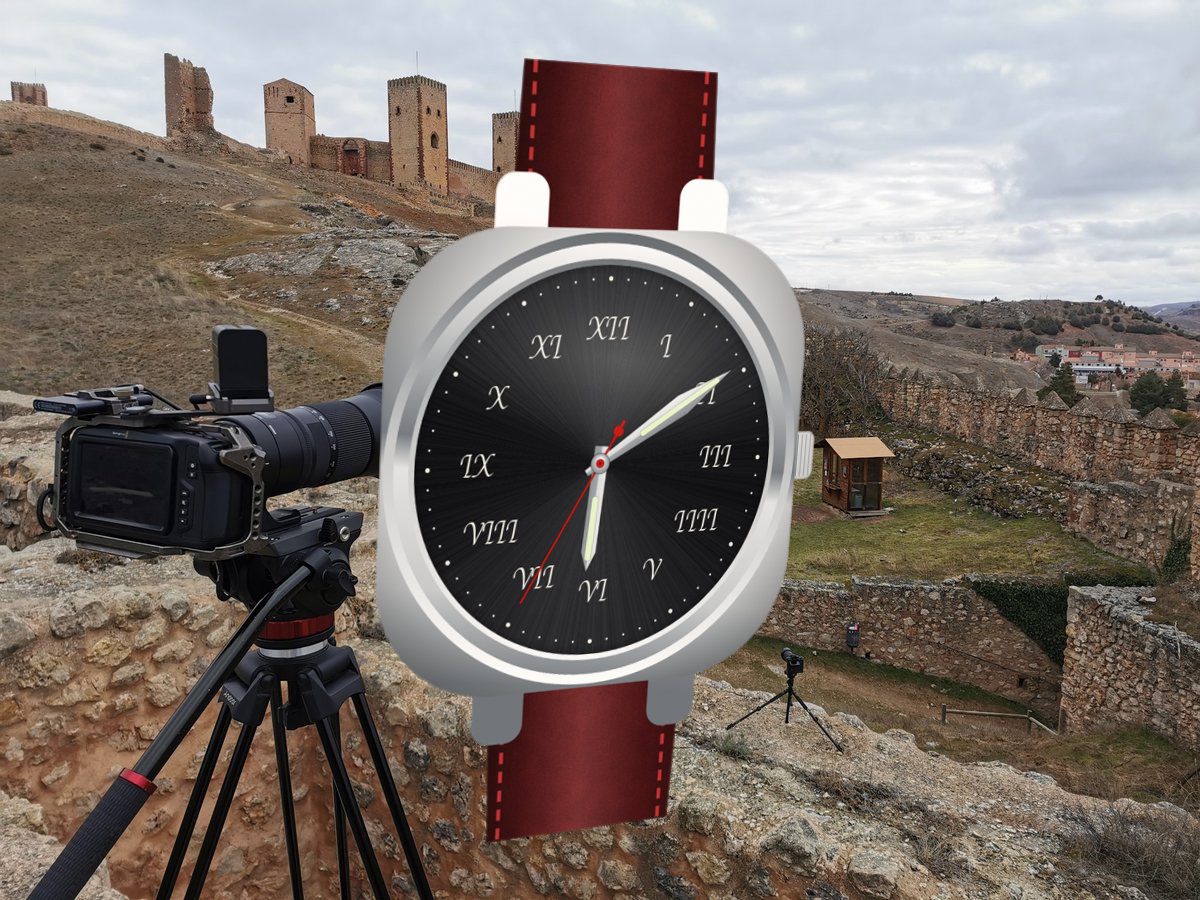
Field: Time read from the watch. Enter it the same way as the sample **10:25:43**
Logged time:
**6:09:35**
